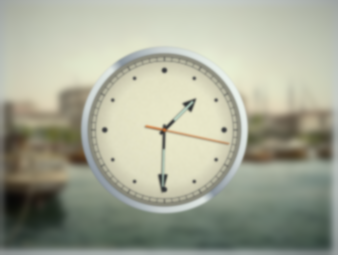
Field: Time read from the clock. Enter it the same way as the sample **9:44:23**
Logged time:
**1:30:17**
